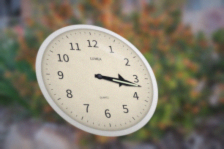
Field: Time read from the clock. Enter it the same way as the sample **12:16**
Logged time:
**3:17**
